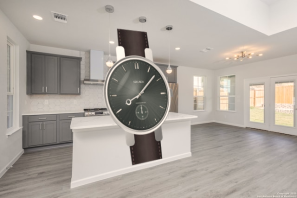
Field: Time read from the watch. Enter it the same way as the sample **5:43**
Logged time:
**8:08**
